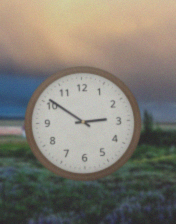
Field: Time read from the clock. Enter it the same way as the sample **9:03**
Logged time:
**2:51**
